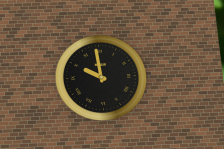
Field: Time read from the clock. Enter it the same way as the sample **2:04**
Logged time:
**9:59**
